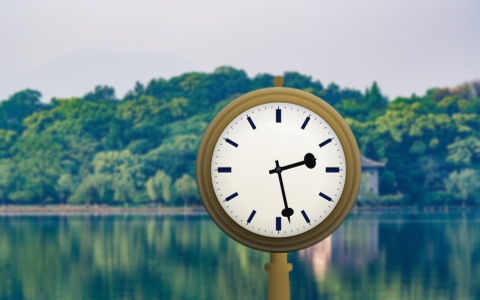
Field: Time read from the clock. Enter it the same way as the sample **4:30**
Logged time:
**2:28**
